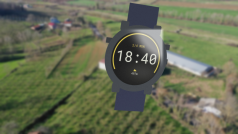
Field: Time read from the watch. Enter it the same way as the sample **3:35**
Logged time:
**18:40**
